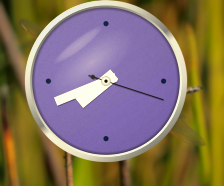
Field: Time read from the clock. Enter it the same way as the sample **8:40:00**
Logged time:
**7:41:18**
